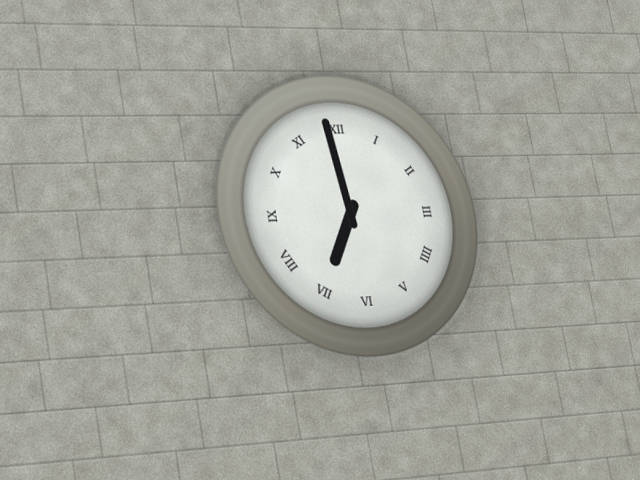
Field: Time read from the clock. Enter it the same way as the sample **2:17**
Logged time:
**6:59**
